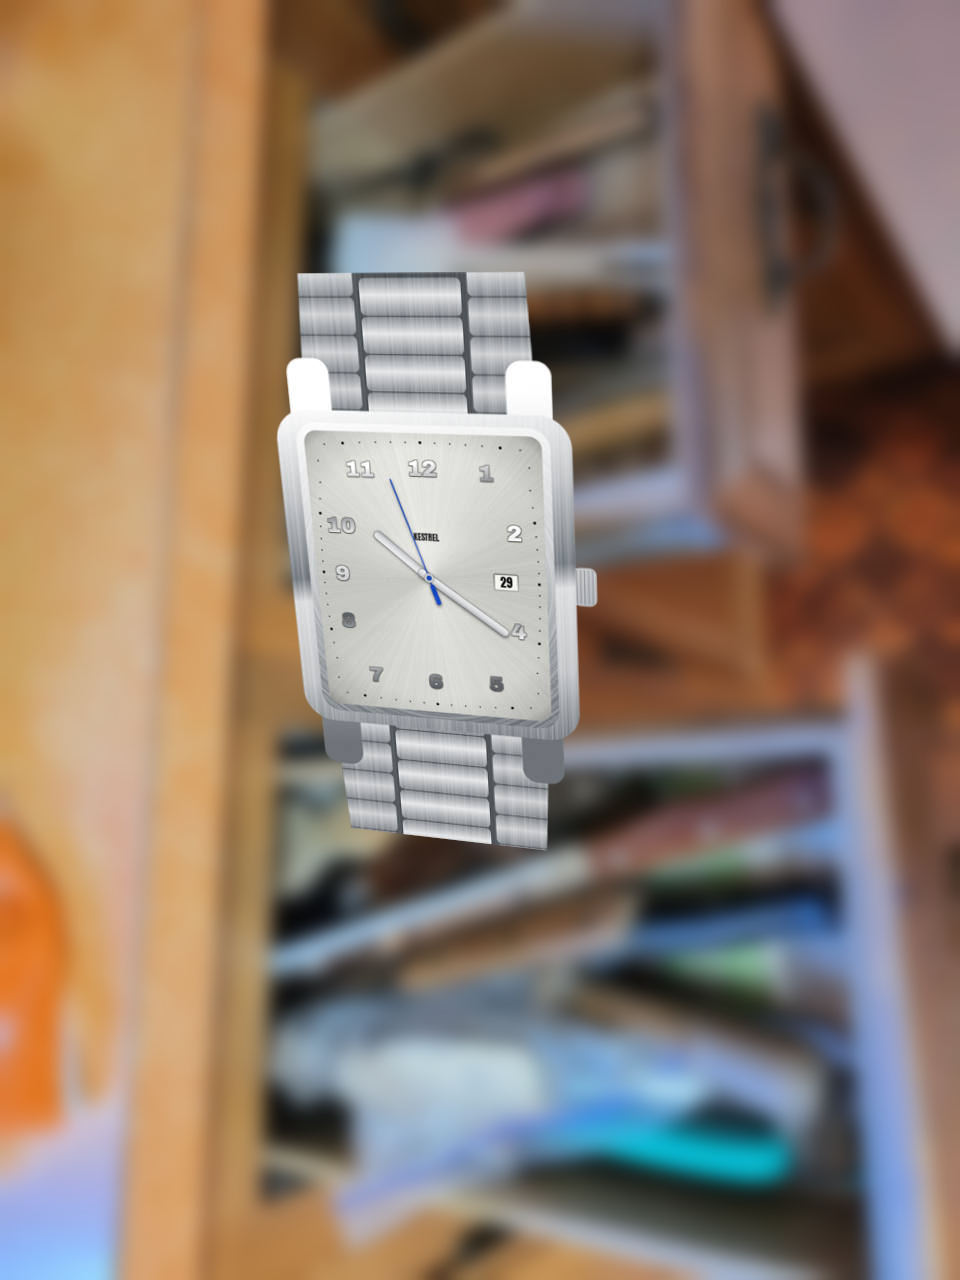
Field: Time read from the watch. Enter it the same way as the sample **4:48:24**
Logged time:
**10:20:57**
